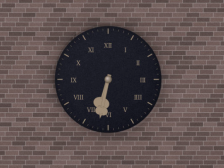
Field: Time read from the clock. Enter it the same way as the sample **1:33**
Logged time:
**6:32**
